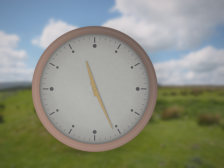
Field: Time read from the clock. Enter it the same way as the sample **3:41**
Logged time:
**11:26**
